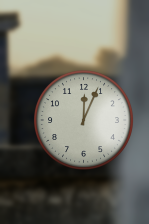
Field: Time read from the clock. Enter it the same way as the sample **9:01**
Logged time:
**12:04**
